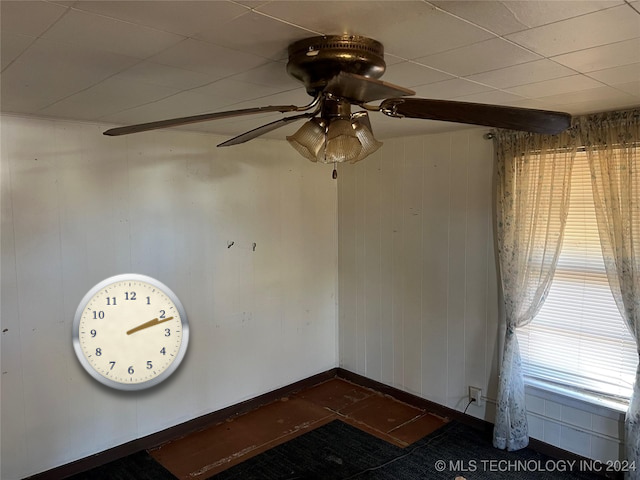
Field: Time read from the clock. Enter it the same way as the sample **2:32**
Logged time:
**2:12**
